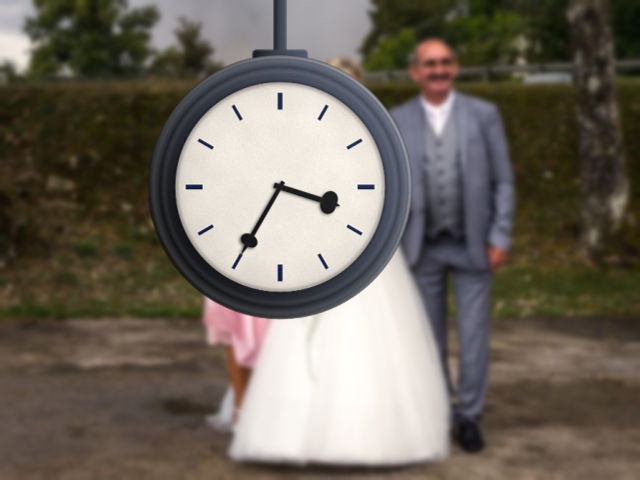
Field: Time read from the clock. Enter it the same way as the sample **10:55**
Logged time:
**3:35**
